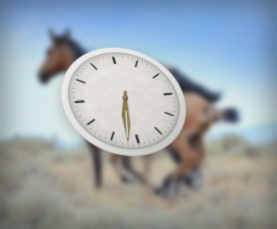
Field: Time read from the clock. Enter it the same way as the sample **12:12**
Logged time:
**6:32**
